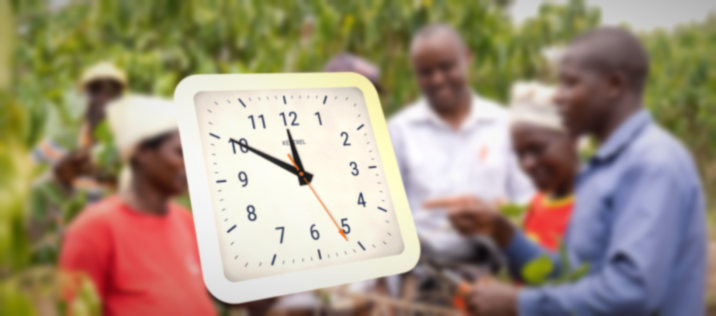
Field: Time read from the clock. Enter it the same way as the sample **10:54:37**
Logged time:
**11:50:26**
